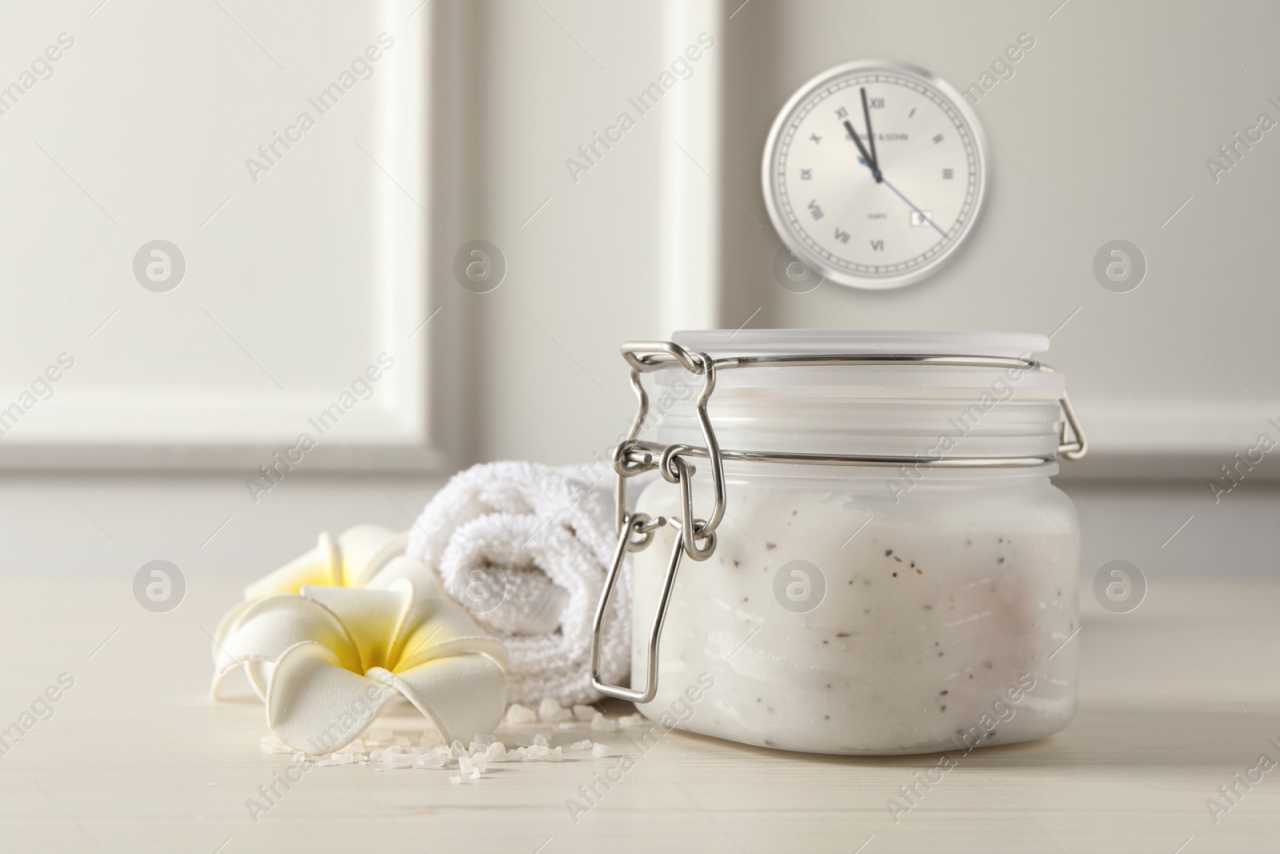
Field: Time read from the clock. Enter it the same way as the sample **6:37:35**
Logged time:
**10:58:22**
